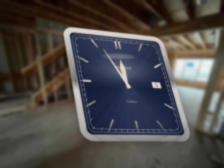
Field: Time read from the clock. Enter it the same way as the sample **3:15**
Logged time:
**11:56**
